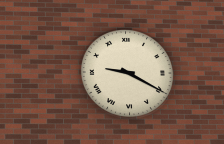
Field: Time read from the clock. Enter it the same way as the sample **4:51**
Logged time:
**9:20**
